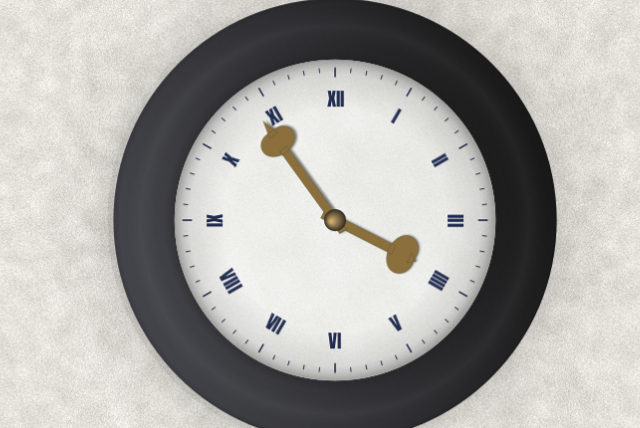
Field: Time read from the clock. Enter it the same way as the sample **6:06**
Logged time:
**3:54**
